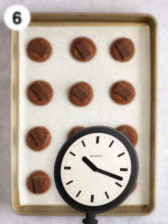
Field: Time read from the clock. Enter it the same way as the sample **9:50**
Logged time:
**10:18**
